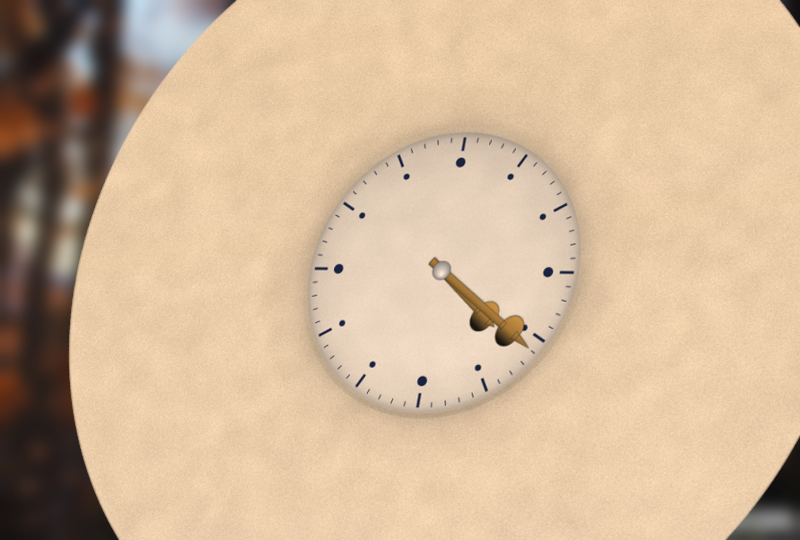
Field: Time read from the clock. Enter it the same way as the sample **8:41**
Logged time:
**4:21**
